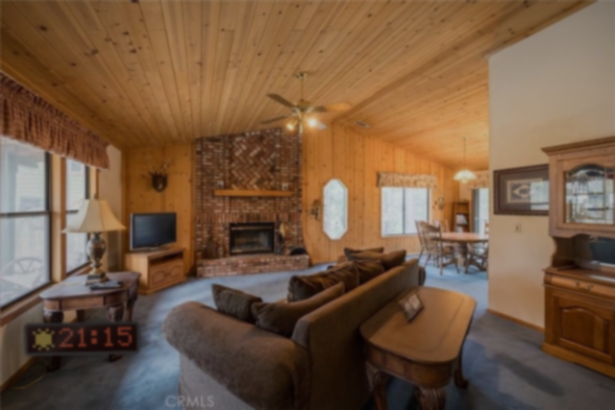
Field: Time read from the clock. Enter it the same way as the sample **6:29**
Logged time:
**21:15**
